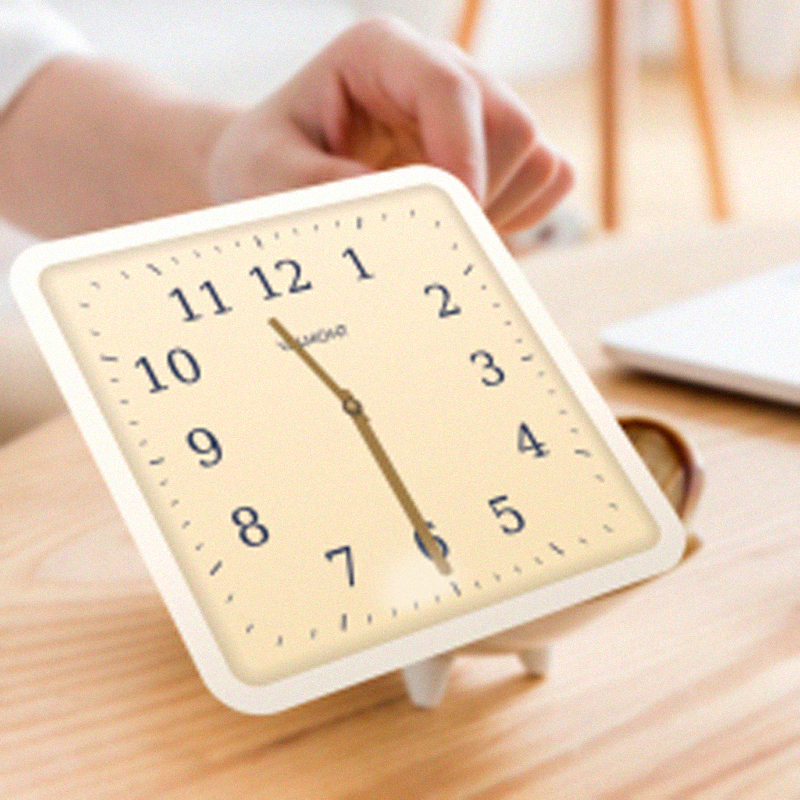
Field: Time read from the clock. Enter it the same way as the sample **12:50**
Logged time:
**11:30**
